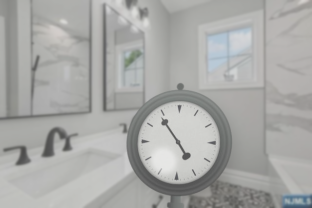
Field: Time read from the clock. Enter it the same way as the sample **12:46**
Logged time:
**4:54**
